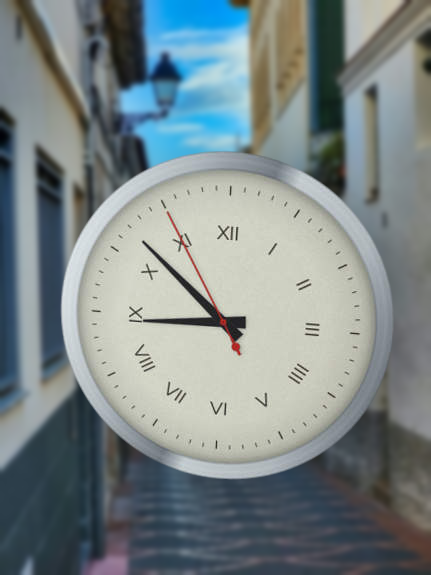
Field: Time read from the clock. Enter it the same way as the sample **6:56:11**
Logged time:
**8:51:55**
